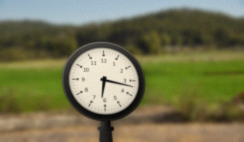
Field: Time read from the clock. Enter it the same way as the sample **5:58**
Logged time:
**6:17**
